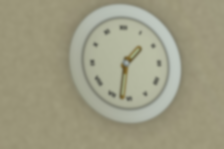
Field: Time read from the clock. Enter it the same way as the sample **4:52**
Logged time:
**1:32**
